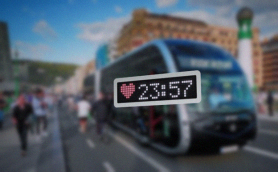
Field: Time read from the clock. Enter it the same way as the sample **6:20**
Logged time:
**23:57**
